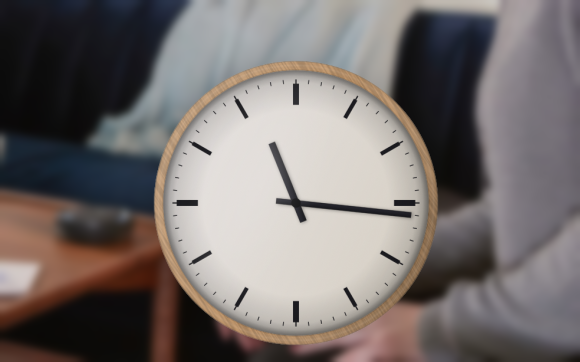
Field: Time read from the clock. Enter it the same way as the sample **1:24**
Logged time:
**11:16**
